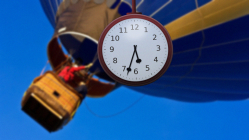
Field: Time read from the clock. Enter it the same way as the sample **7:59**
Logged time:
**5:33**
